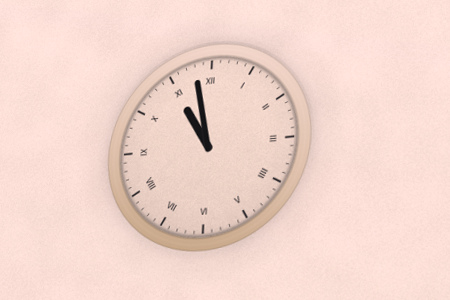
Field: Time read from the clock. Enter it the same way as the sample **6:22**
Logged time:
**10:58**
